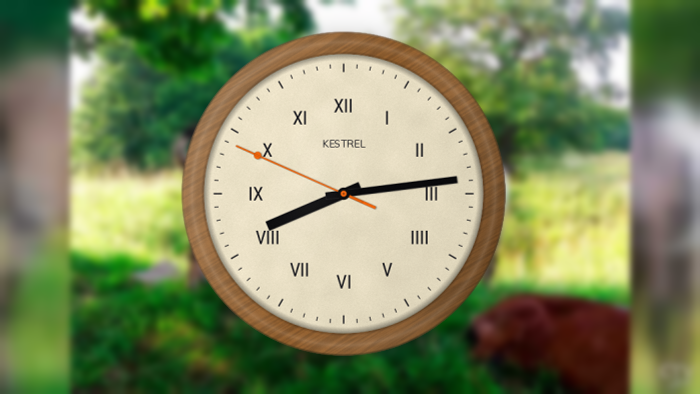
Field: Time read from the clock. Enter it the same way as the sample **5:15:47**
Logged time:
**8:13:49**
